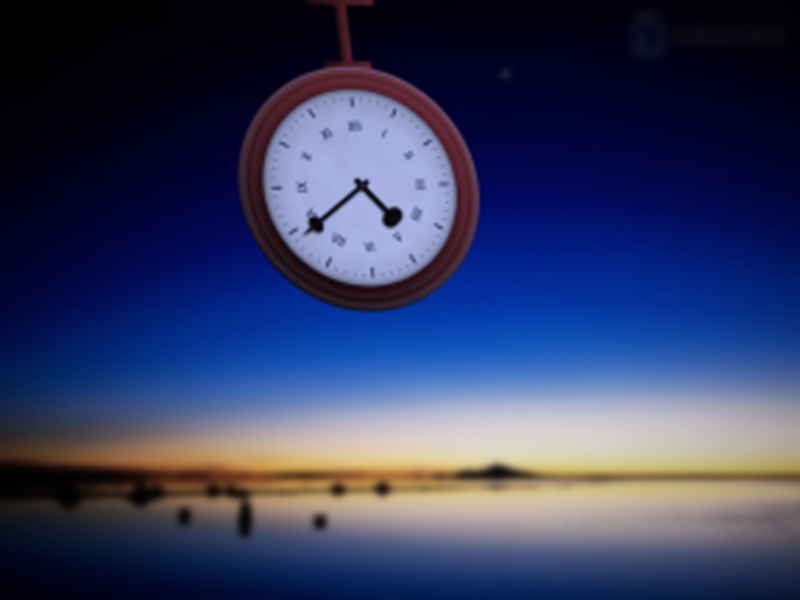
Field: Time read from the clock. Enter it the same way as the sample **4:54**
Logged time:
**4:39**
